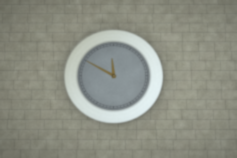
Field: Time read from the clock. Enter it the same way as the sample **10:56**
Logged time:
**11:50**
